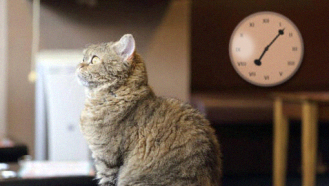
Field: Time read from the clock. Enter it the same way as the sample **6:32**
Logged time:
**7:07**
